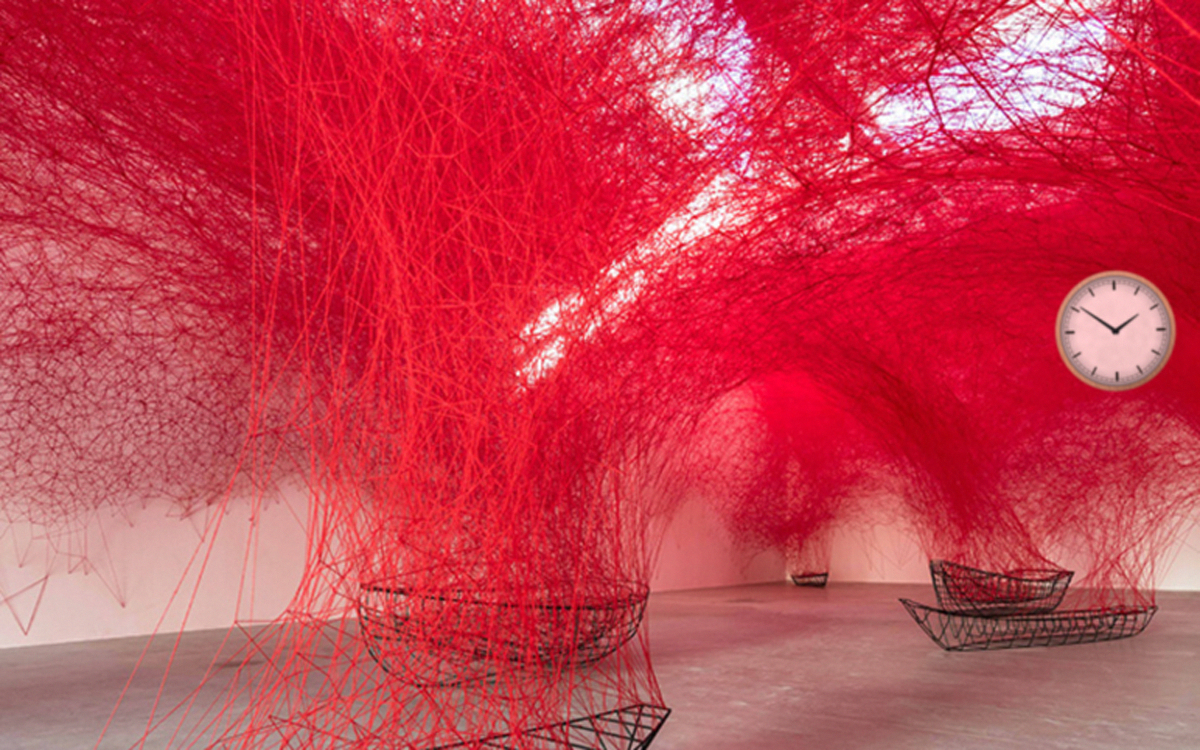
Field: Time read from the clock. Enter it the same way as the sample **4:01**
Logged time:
**1:51**
